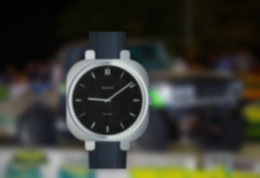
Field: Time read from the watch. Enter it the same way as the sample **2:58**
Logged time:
**9:09**
